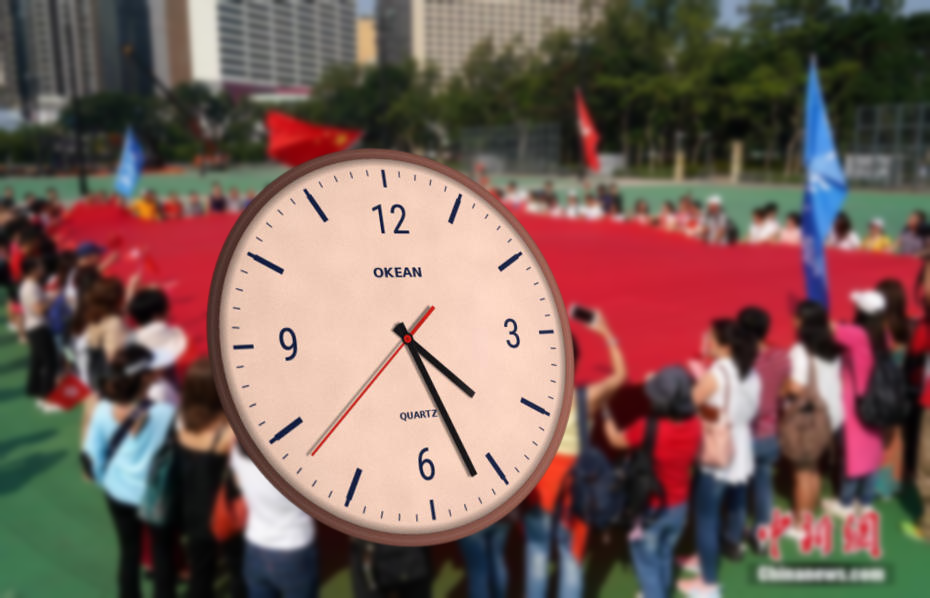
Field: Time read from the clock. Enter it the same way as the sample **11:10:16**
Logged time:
**4:26:38**
